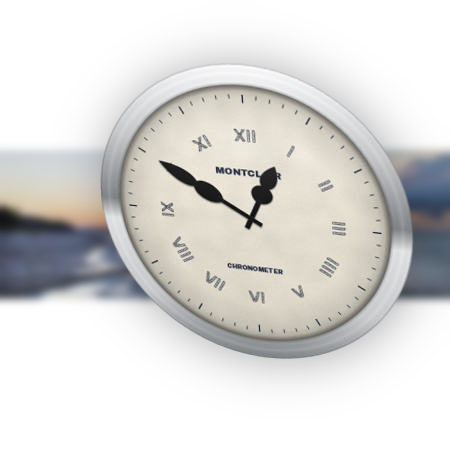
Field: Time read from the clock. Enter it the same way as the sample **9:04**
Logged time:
**12:50**
